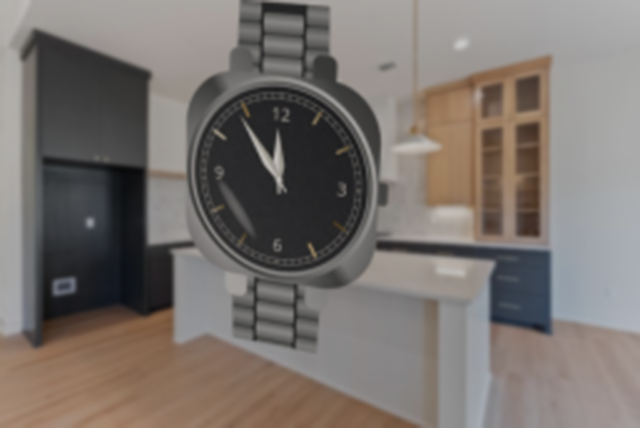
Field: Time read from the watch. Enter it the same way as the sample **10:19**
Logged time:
**11:54**
